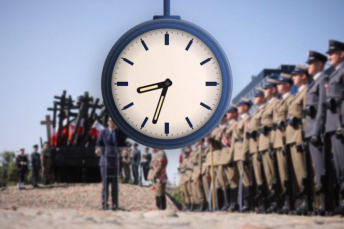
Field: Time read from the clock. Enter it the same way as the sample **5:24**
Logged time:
**8:33**
